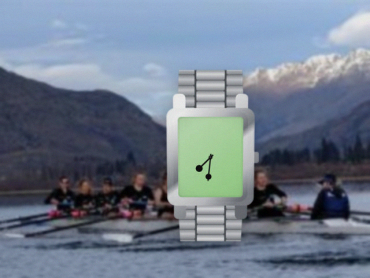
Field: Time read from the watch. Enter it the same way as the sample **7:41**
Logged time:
**7:31**
